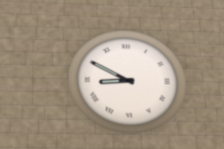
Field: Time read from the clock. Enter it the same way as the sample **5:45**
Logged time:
**8:50**
